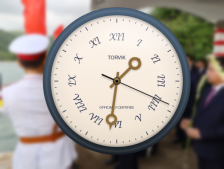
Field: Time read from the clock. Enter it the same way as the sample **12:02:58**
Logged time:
**1:31:19**
